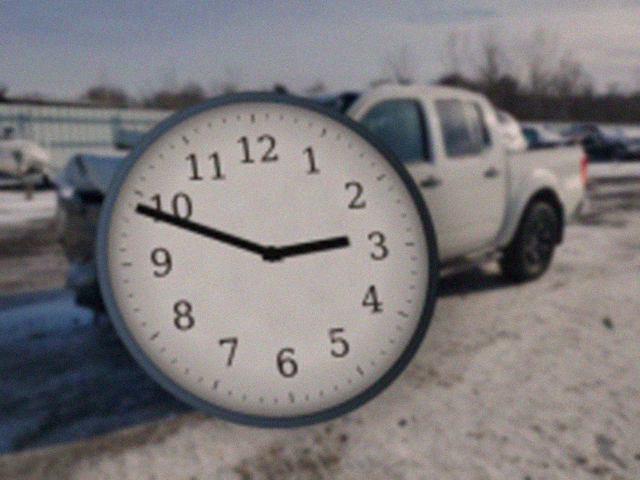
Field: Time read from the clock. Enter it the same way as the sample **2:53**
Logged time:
**2:49**
